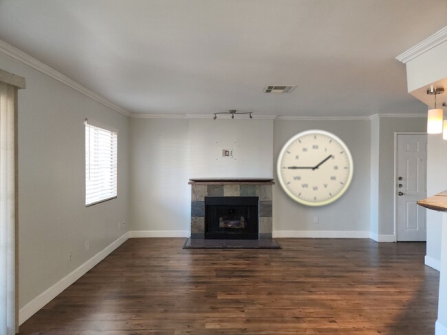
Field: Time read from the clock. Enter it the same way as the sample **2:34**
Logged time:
**1:45**
